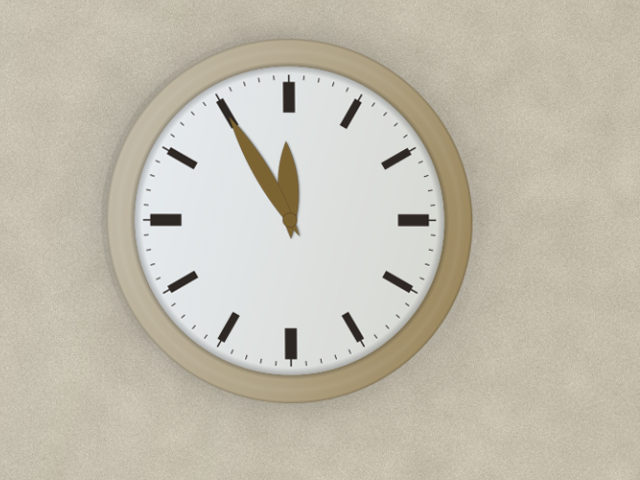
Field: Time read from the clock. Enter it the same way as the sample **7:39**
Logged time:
**11:55**
